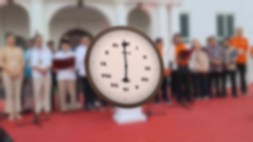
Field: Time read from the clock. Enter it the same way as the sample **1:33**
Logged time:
**5:59**
